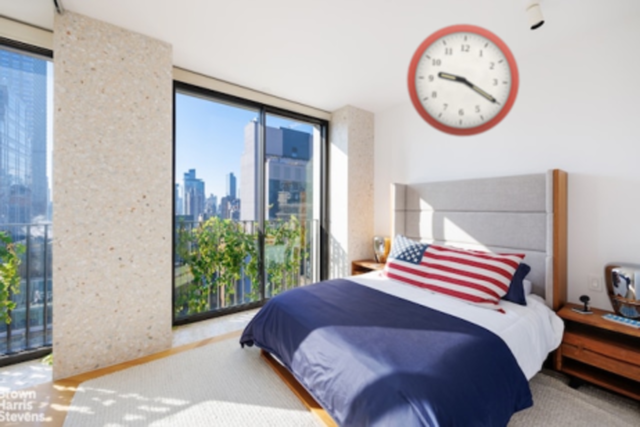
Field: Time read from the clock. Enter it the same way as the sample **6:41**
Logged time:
**9:20**
